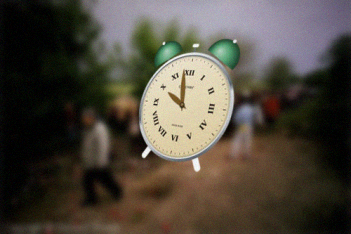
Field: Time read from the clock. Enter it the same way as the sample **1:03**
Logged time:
**9:58**
